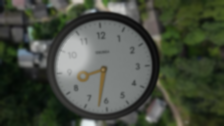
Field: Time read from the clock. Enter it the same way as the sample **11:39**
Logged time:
**8:32**
